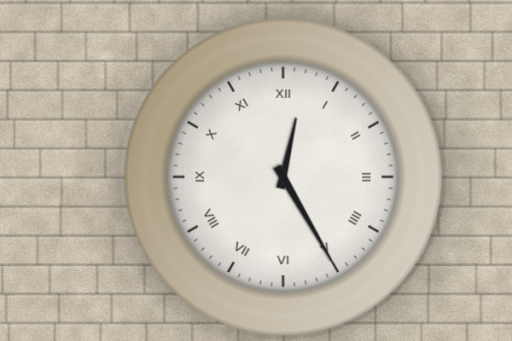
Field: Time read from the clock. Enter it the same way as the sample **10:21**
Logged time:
**12:25**
